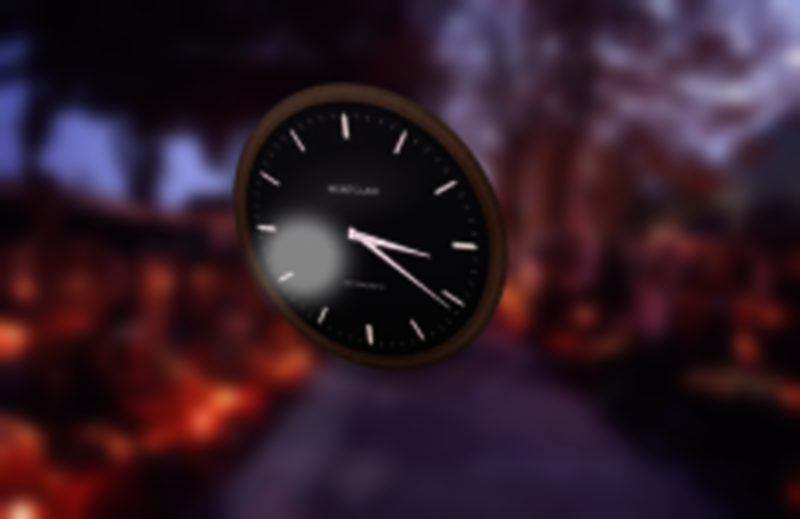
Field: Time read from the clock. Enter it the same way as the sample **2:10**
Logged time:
**3:21**
